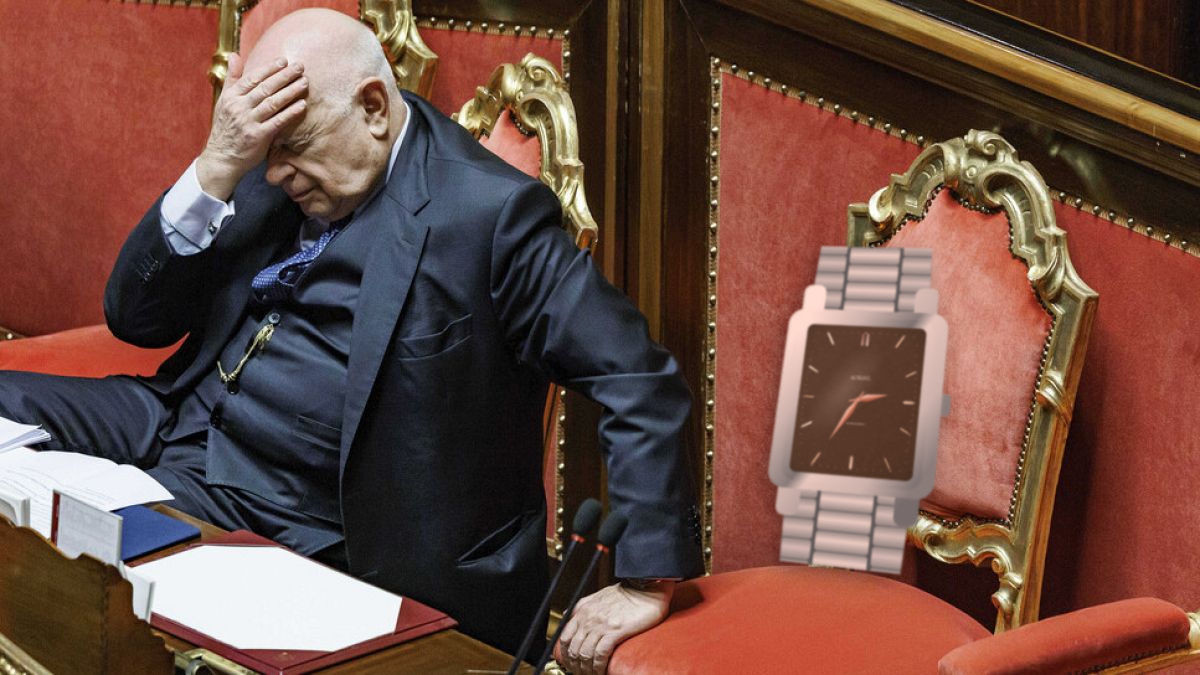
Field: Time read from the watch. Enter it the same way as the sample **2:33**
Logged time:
**2:35**
